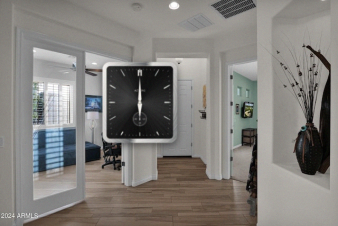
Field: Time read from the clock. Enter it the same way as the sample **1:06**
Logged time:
**6:00**
